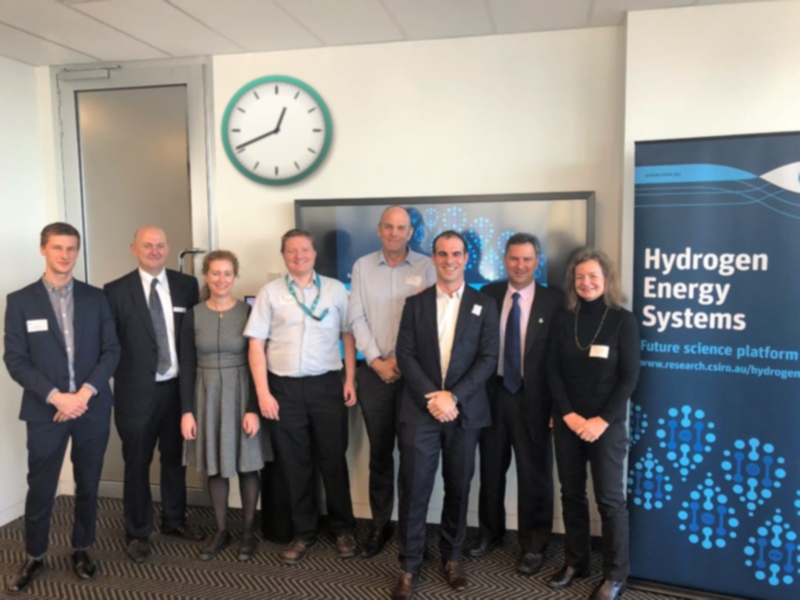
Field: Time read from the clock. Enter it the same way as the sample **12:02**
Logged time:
**12:41**
